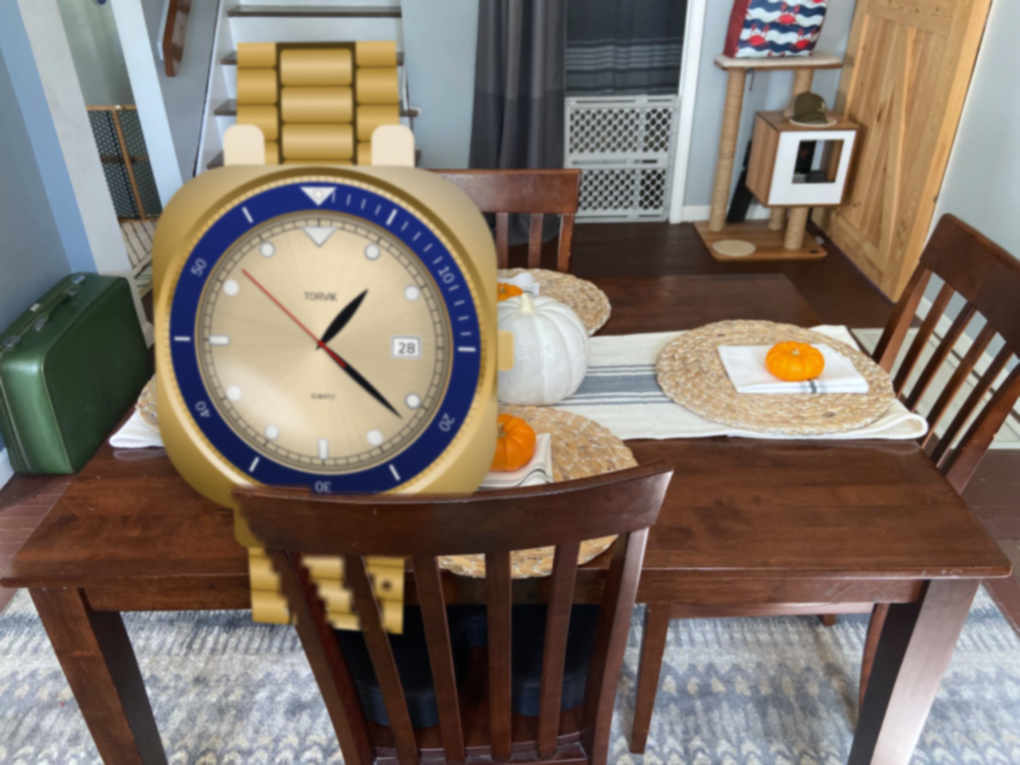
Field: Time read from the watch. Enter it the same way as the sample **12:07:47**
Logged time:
**1:21:52**
